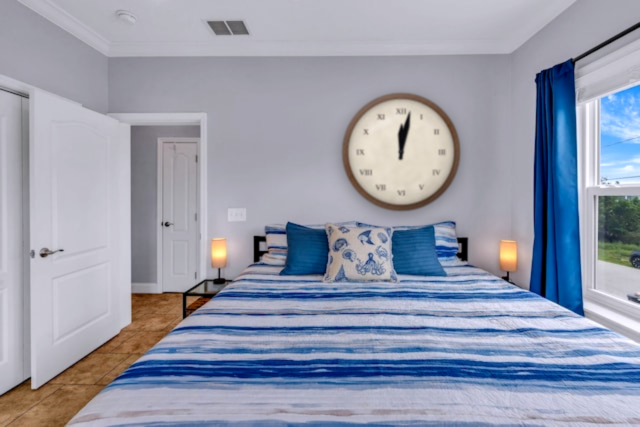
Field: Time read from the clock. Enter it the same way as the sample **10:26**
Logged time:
**12:02**
